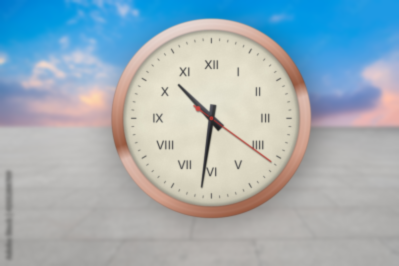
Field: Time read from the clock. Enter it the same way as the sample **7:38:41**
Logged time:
**10:31:21**
